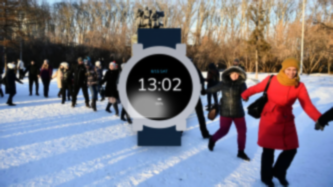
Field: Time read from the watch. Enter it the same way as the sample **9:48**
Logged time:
**13:02**
